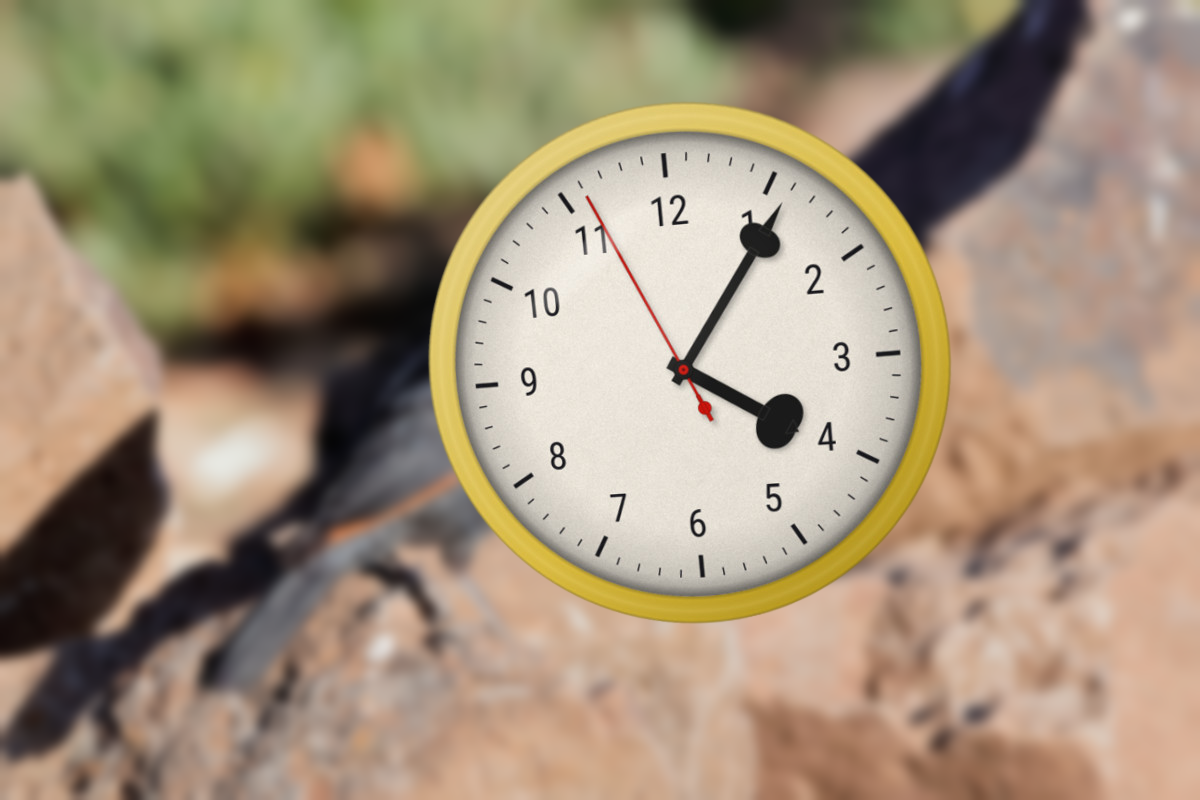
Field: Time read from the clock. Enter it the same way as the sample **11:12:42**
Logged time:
**4:05:56**
